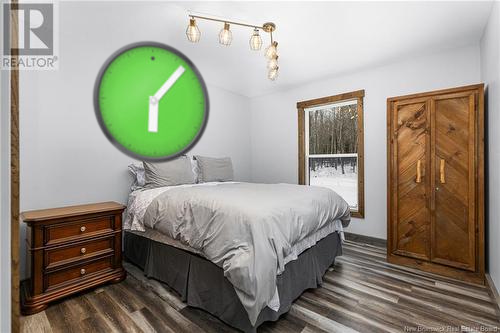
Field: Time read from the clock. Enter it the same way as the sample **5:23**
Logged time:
**6:07**
